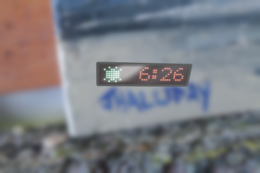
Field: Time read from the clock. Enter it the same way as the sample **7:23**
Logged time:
**6:26**
